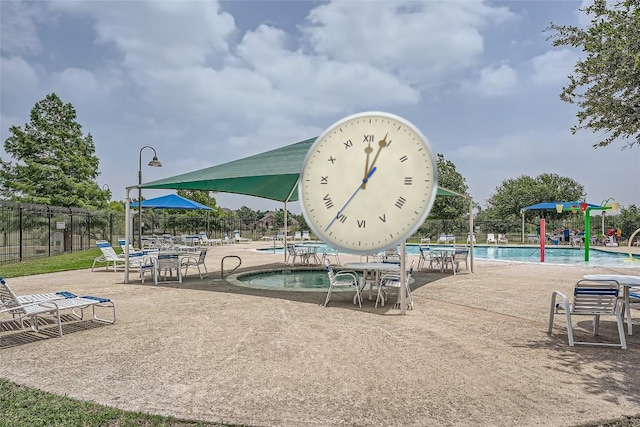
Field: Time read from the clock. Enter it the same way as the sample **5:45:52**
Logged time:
**12:03:36**
